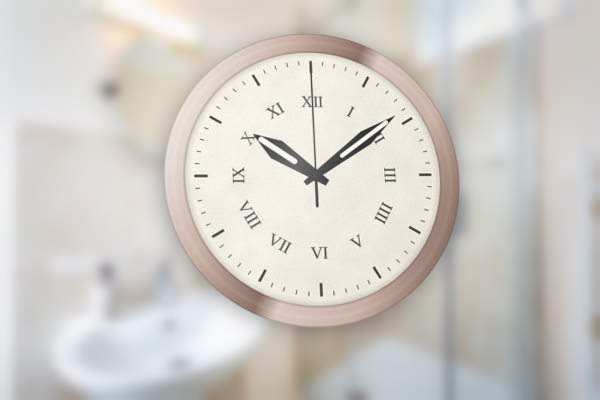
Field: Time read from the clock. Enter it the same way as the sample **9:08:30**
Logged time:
**10:09:00**
